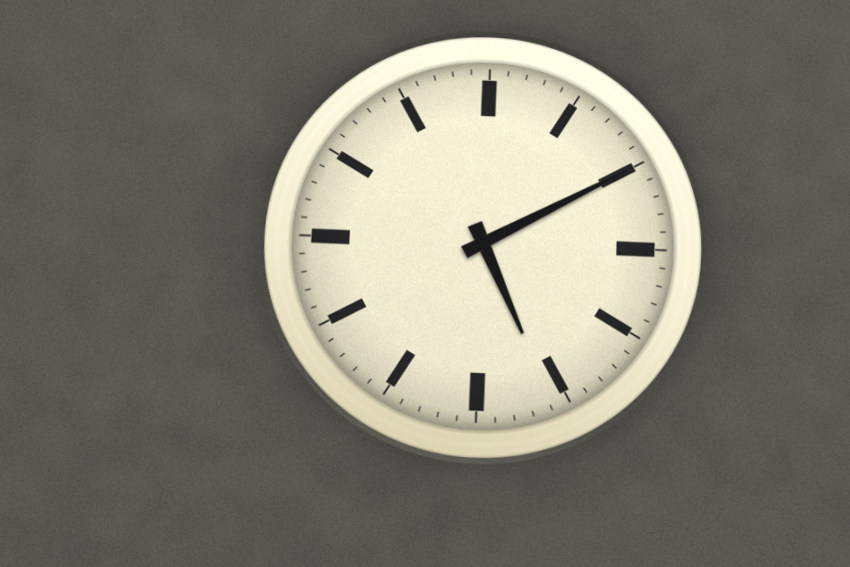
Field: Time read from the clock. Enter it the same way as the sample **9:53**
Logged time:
**5:10**
